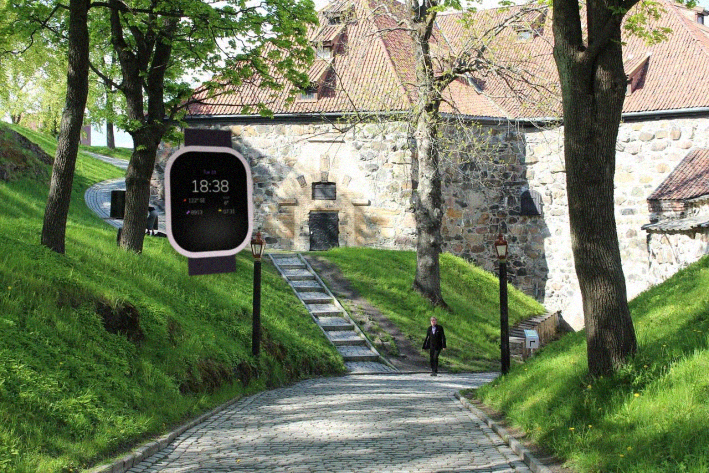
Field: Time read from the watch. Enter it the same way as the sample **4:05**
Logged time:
**18:38**
